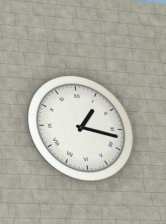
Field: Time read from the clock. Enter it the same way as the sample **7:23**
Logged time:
**1:17**
